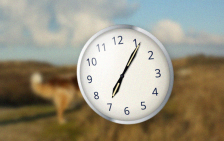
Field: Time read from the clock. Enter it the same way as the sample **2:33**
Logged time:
**7:06**
